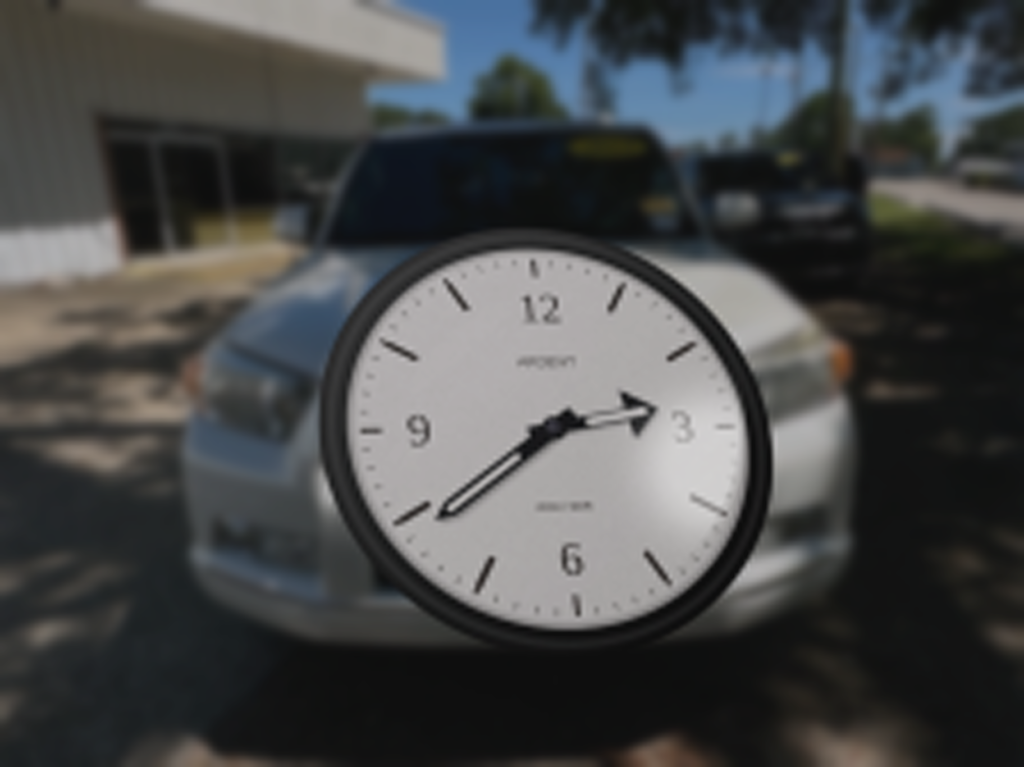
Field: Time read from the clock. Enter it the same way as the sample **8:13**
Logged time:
**2:39**
